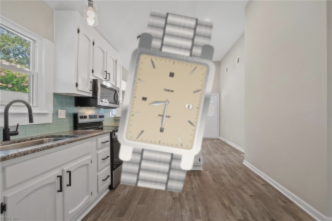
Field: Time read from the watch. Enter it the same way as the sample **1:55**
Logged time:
**8:30**
